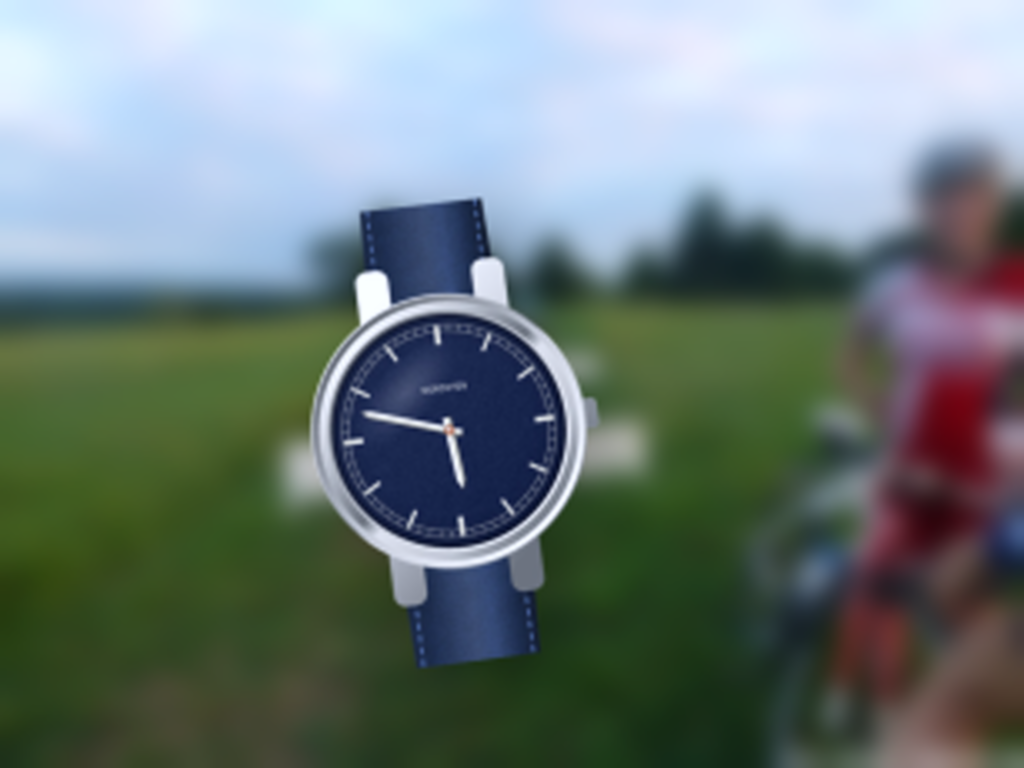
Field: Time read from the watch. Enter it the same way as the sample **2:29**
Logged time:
**5:48**
